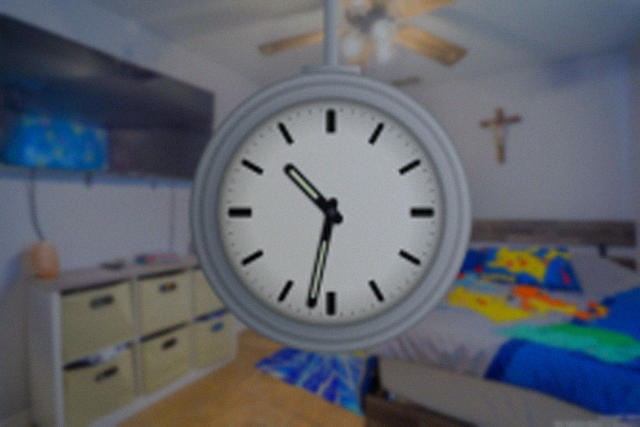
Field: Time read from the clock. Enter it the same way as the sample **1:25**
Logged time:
**10:32**
